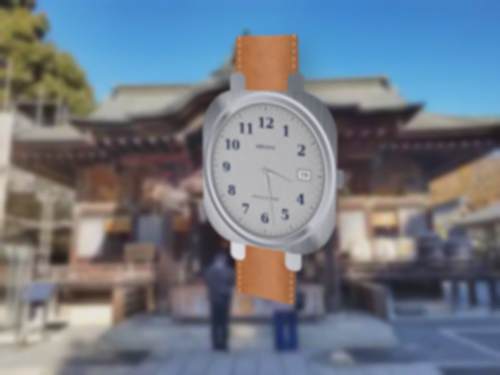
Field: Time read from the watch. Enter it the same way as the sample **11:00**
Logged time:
**3:28**
